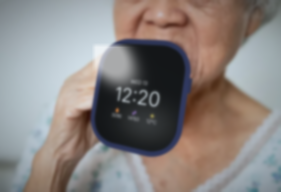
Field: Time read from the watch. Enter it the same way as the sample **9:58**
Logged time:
**12:20**
